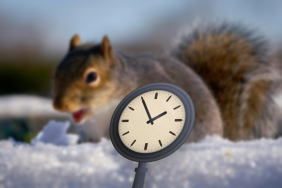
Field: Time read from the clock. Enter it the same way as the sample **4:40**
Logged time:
**1:55**
